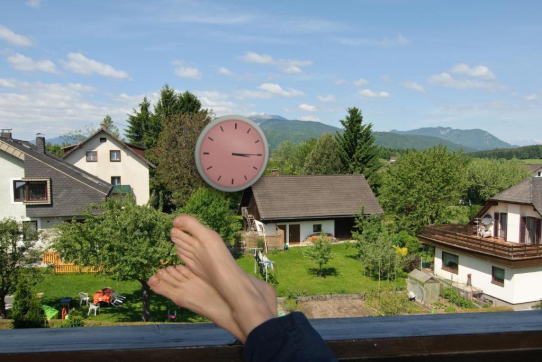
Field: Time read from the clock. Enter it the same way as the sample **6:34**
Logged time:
**3:15**
